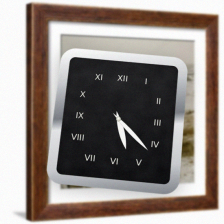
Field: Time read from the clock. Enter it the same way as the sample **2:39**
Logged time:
**5:22**
